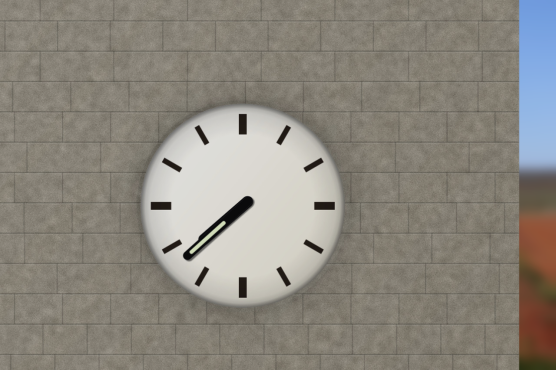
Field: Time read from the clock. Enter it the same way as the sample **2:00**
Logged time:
**7:38**
